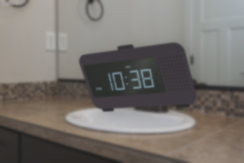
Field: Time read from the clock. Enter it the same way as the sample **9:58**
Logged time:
**10:38**
